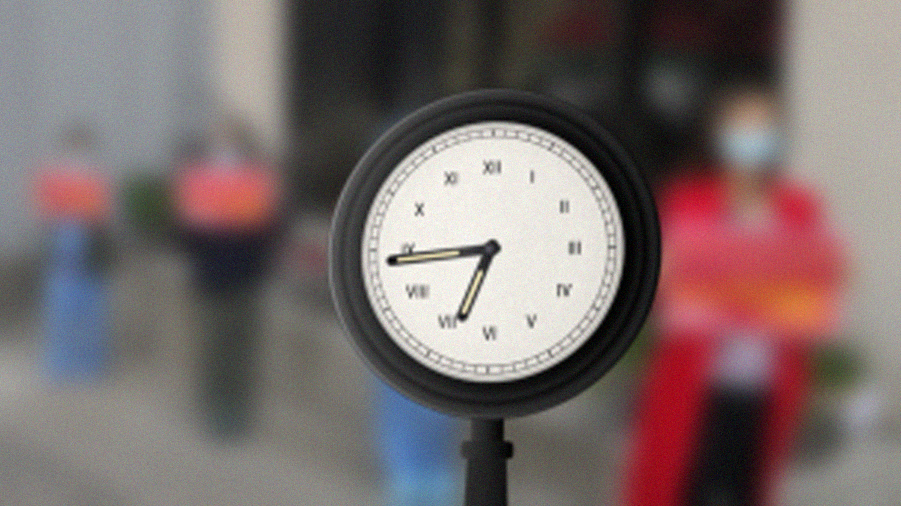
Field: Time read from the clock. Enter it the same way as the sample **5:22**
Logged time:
**6:44**
